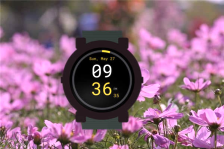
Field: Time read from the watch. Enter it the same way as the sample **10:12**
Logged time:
**9:36**
